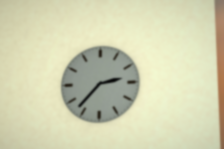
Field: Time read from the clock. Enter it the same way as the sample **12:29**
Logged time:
**2:37**
